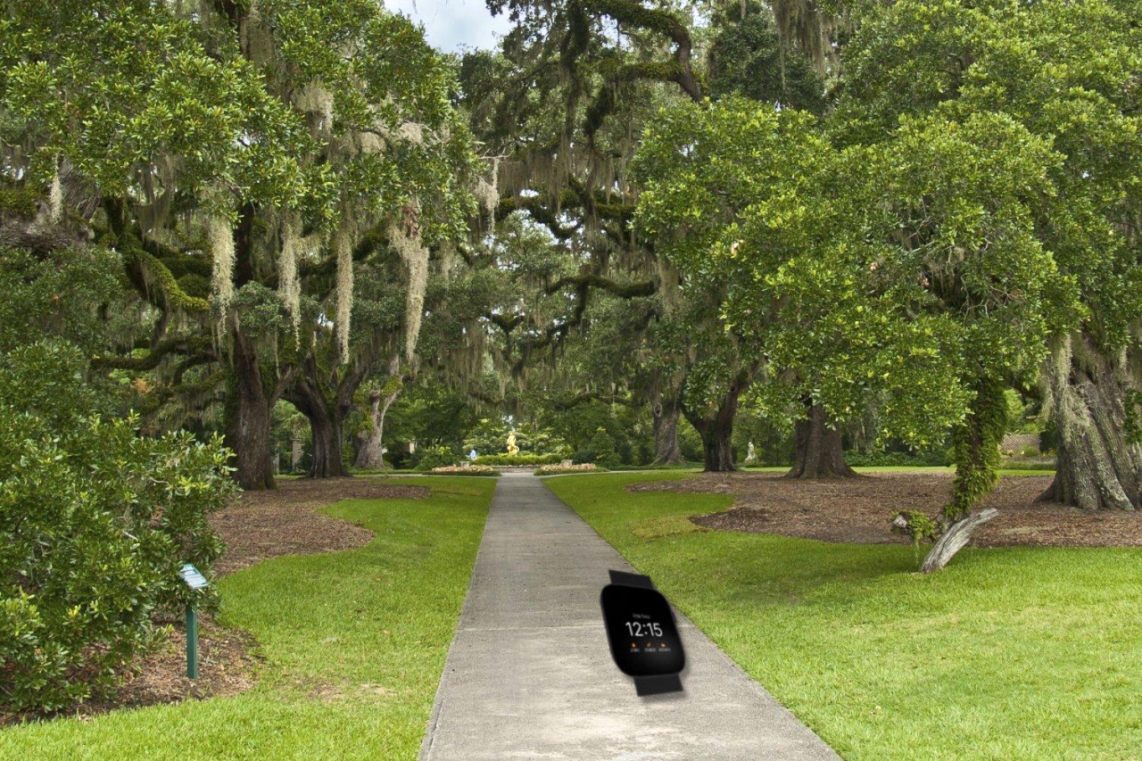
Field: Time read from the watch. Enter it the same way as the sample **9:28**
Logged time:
**12:15**
